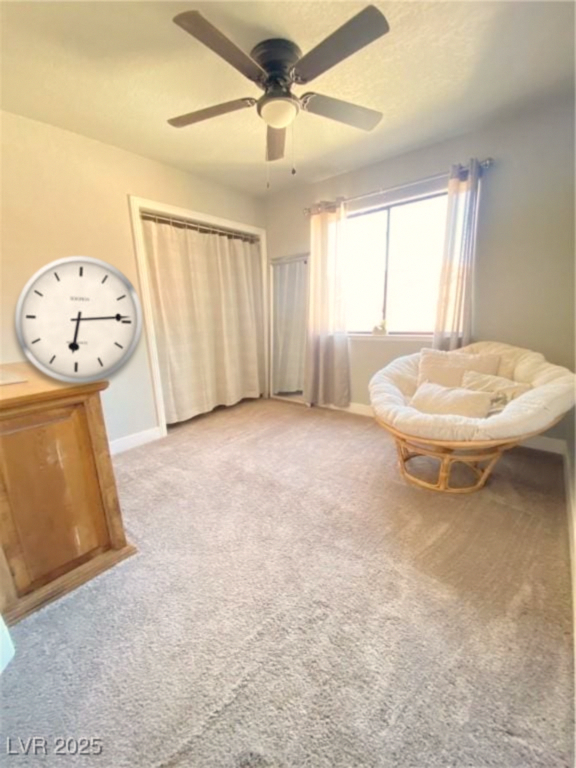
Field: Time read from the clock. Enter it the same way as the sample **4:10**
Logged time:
**6:14**
